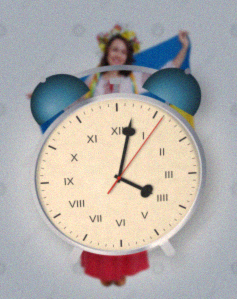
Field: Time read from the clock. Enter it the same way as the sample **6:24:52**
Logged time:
**4:02:06**
